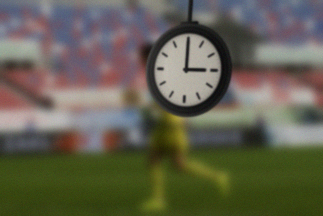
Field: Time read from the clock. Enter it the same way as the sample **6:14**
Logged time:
**3:00**
